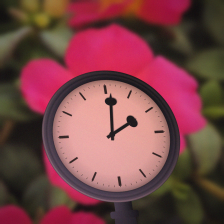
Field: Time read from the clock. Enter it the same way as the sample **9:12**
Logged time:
**2:01**
